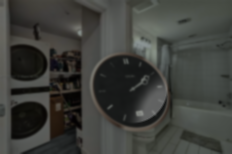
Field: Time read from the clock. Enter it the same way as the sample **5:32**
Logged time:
**2:10**
